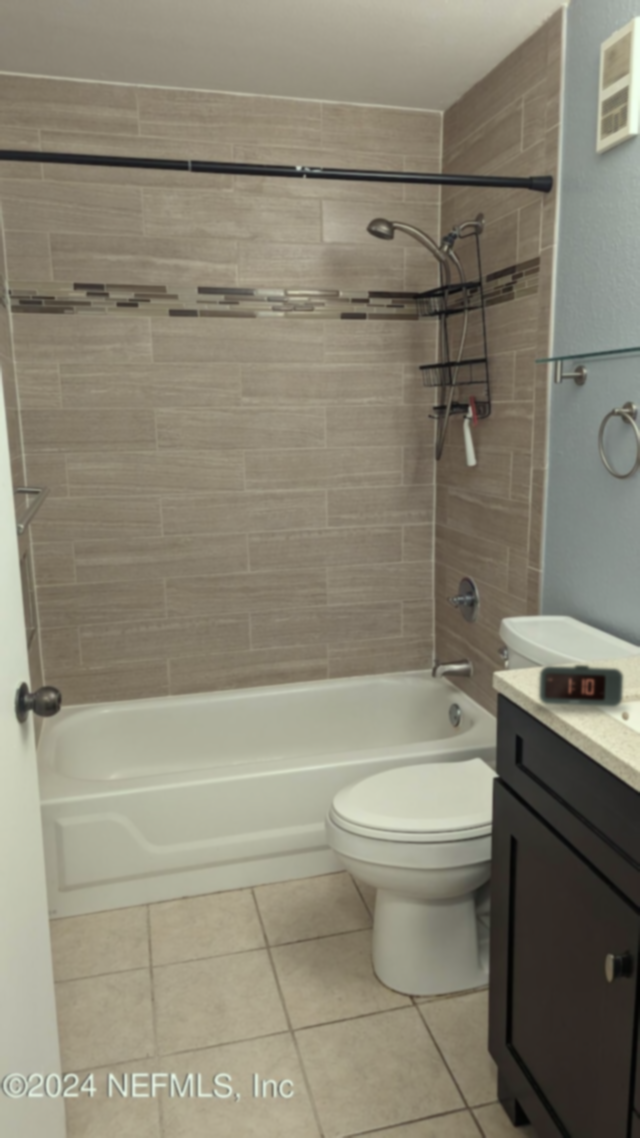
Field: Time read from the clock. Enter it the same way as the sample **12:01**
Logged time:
**1:10**
